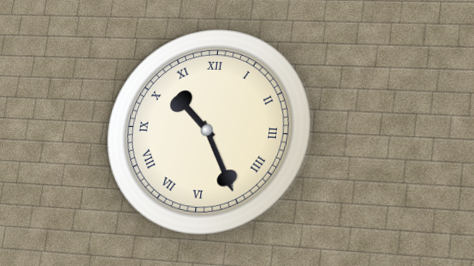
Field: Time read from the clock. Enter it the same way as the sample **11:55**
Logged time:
**10:25**
